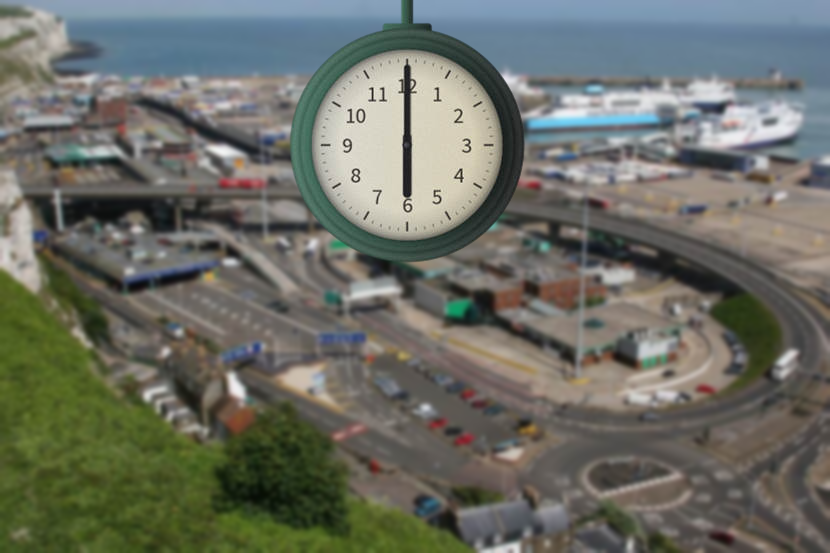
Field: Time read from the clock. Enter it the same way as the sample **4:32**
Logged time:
**6:00**
